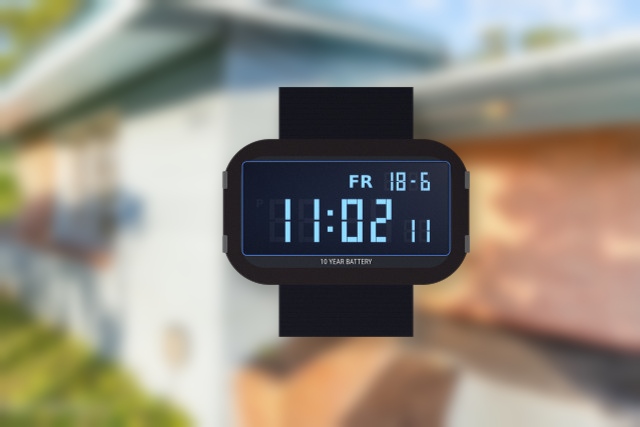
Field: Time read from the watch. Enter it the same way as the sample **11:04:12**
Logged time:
**11:02:11**
